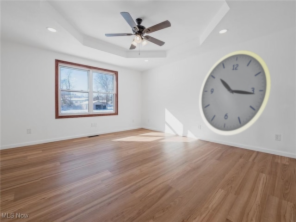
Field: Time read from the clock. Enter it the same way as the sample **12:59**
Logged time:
**10:16**
